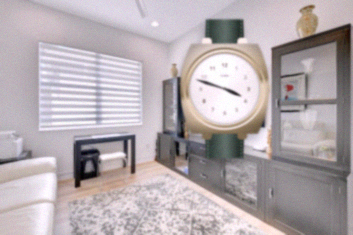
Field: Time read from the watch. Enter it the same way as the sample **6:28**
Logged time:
**3:48**
